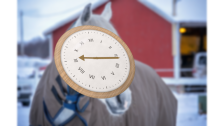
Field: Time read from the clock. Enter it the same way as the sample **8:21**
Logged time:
**9:16**
